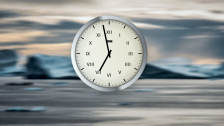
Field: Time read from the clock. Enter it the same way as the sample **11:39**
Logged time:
**6:58**
